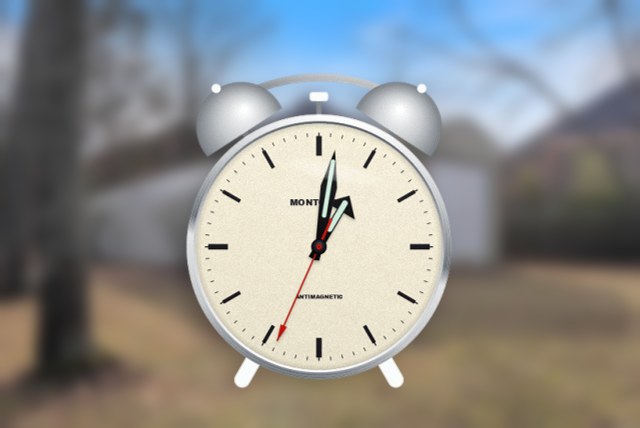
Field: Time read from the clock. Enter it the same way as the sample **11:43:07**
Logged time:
**1:01:34**
